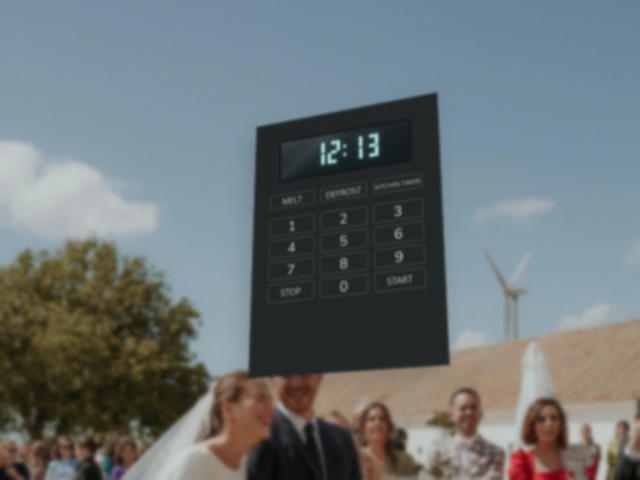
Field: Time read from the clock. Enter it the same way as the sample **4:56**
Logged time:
**12:13**
